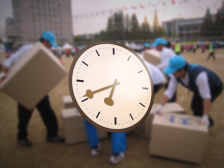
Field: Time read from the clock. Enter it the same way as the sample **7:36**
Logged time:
**6:41**
